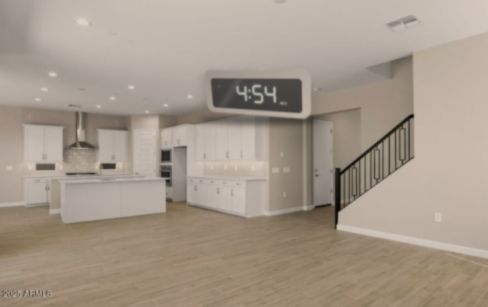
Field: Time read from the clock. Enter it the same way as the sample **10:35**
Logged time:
**4:54**
